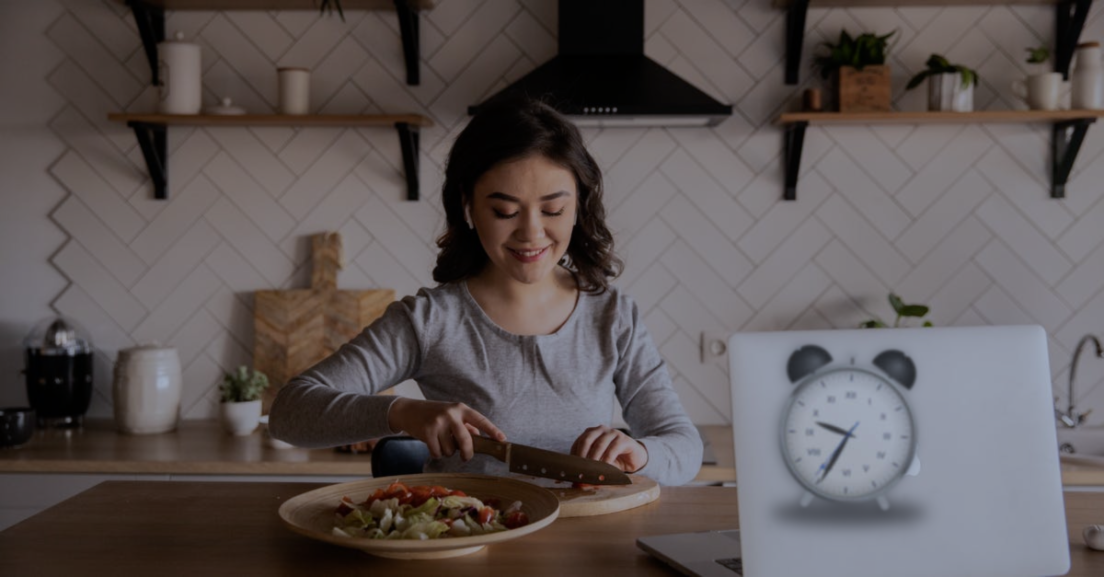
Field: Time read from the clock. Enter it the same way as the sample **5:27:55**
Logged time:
**9:34:36**
